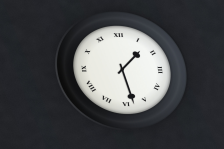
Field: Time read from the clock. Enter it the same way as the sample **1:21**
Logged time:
**1:28**
